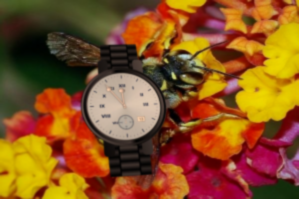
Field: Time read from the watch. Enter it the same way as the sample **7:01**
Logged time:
**11:54**
